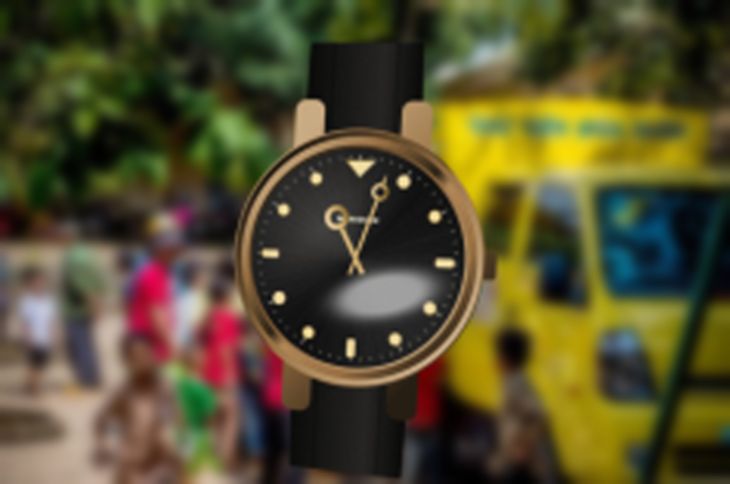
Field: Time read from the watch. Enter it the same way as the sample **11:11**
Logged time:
**11:03**
